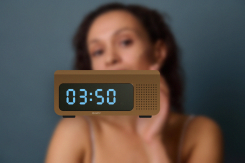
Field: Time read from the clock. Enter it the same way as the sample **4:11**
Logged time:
**3:50**
